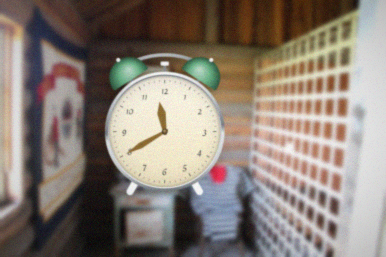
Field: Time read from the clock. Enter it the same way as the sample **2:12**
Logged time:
**11:40**
